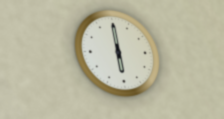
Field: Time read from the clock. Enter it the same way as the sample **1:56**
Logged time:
**6:00**
